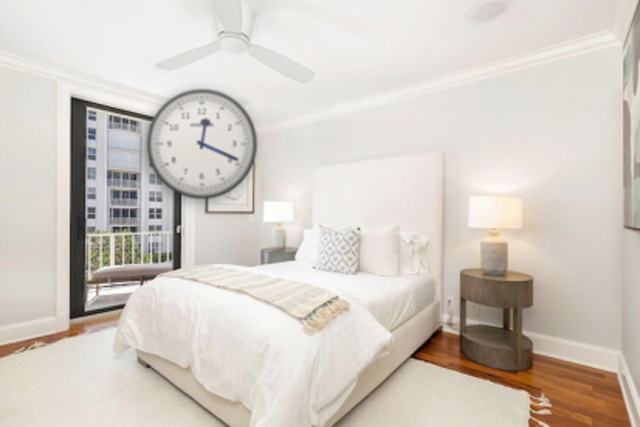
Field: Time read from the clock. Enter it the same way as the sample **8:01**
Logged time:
**12:19**
